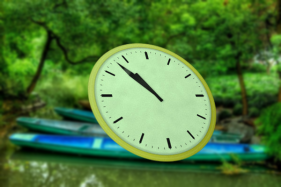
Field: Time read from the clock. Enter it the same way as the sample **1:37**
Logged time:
**10:53**
